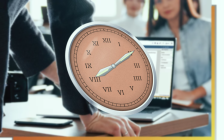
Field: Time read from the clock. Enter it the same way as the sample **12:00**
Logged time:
**8:10**
